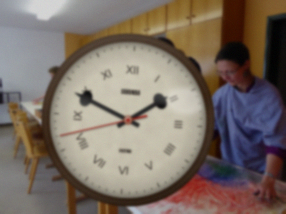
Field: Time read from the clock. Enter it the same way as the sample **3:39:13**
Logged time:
**1:48:42**
